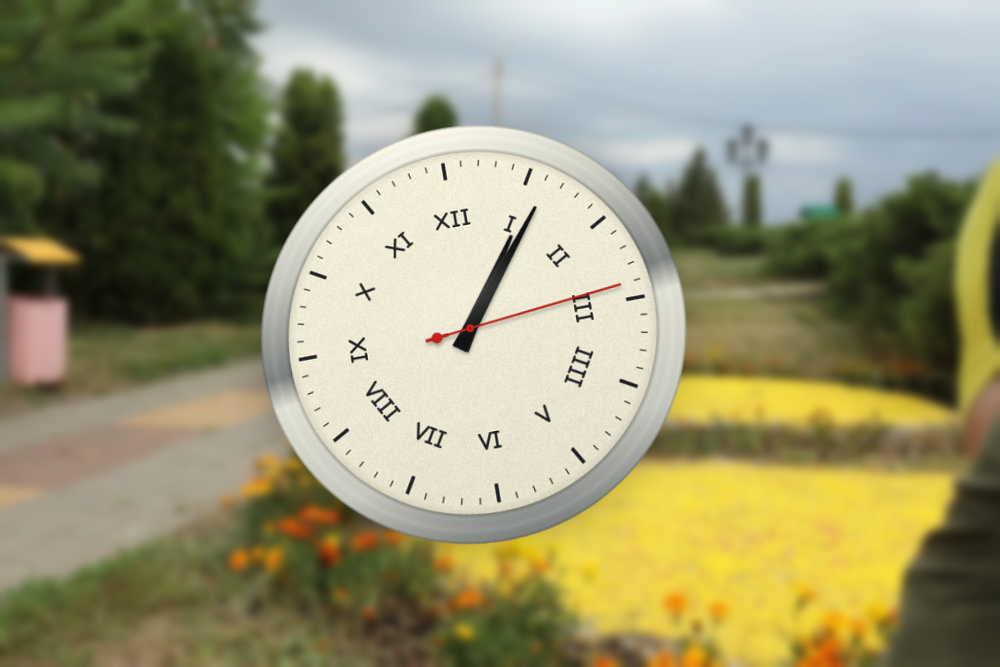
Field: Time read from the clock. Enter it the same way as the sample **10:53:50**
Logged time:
**1:06:14**
